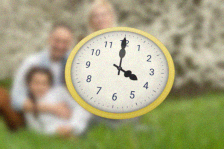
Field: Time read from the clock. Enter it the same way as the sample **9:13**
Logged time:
**4:00**
